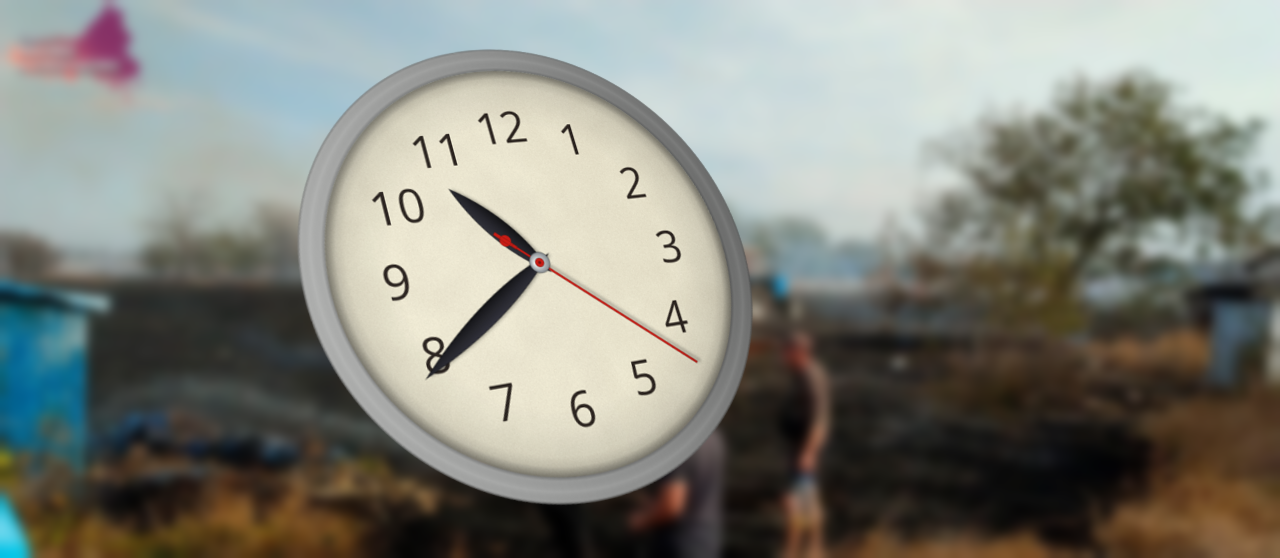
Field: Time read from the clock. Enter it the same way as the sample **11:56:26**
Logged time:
**10:39:22**
